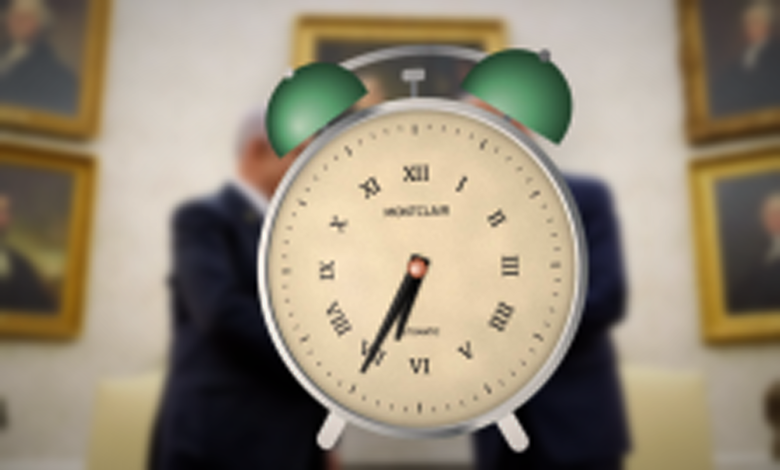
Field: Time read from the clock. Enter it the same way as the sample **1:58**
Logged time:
**6:35**
